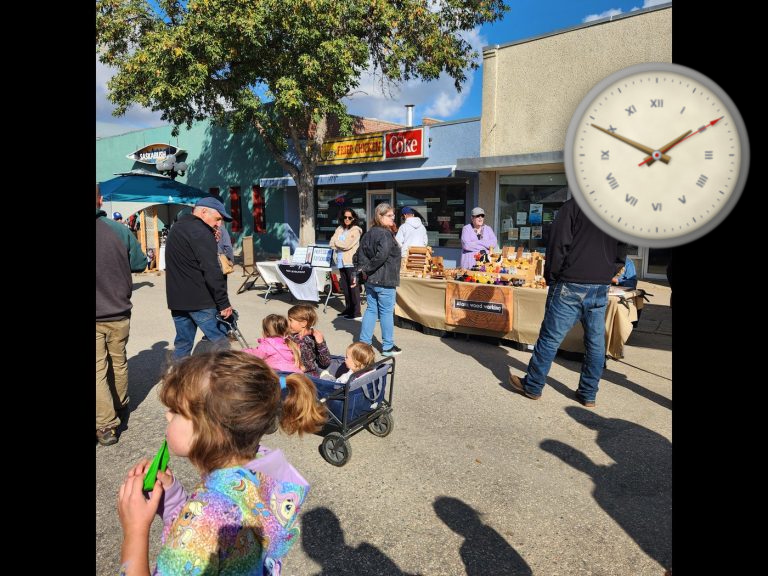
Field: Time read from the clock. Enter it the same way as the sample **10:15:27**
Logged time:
**1:49:10**
